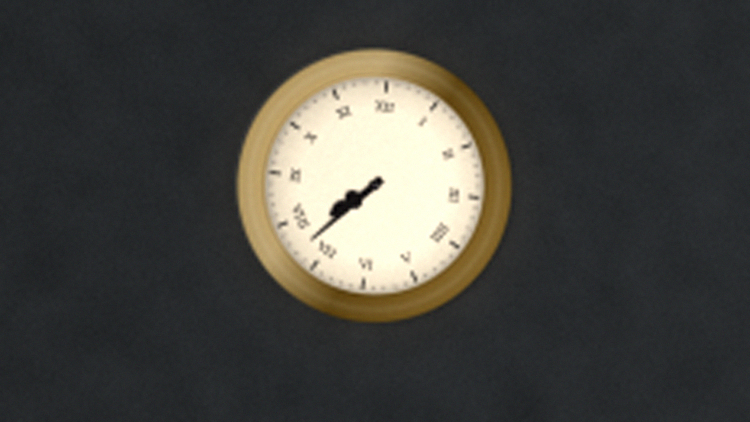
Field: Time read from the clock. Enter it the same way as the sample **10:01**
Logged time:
**7:37**
